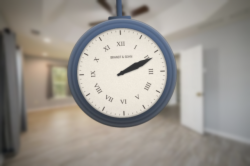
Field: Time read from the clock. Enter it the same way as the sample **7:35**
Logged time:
**2:11**
